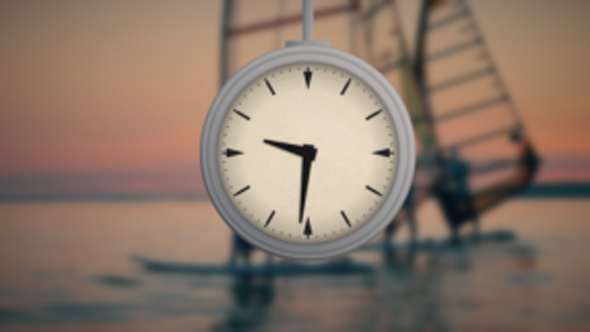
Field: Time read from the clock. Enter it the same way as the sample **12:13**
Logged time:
**9:31**
